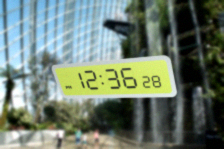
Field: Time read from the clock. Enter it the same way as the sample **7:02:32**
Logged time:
**12:36:28**
